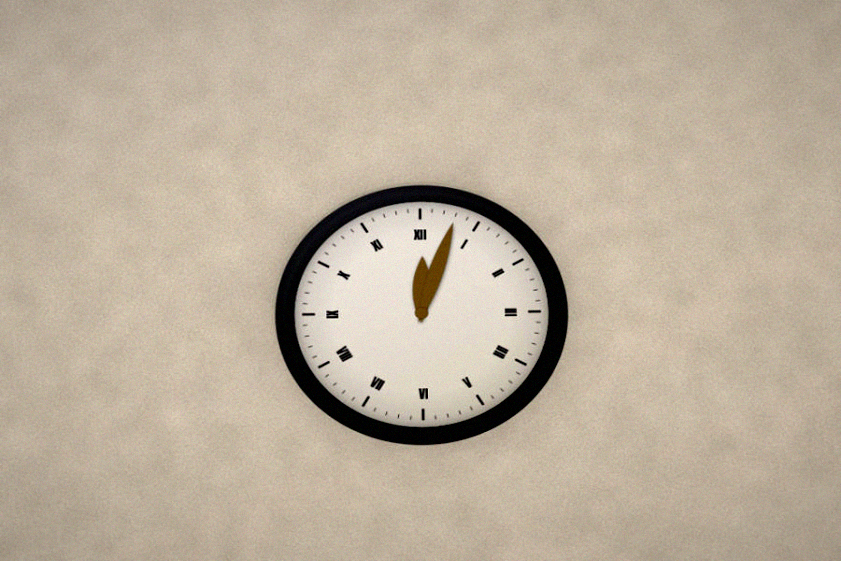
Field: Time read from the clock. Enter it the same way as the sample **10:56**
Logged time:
**12:03**
